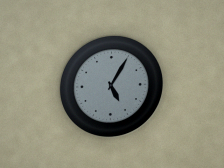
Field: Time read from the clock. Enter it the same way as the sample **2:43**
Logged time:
**5:05**
